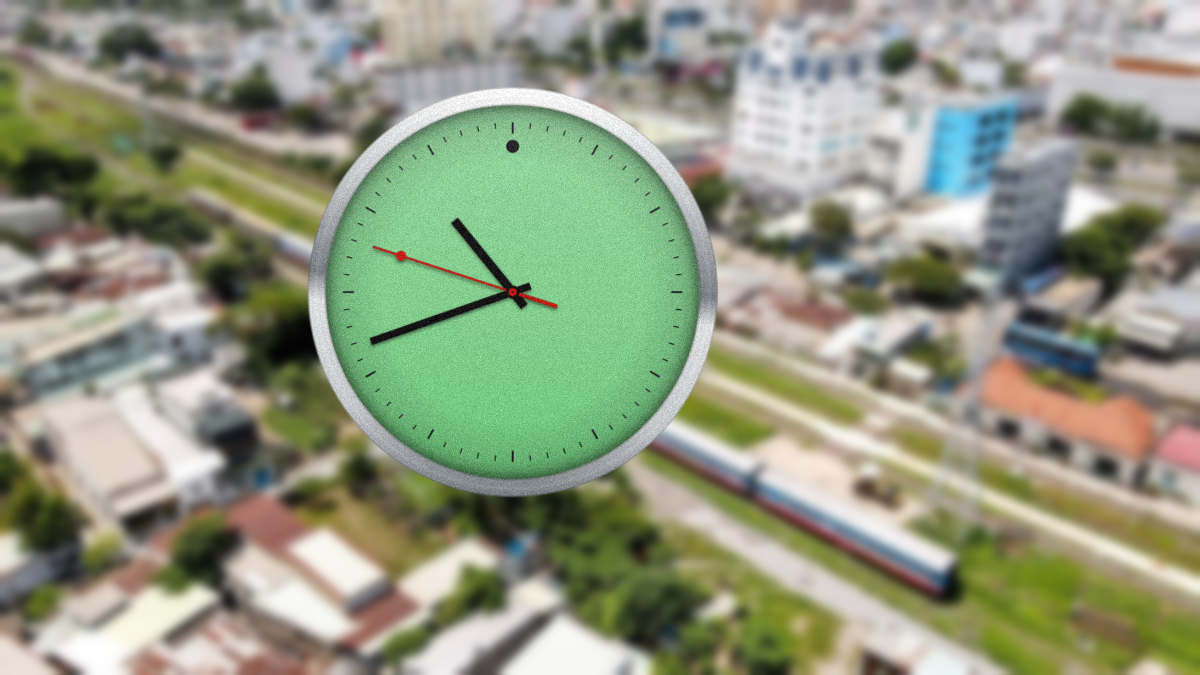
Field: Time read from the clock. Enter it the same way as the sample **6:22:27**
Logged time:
**10:41:48**
